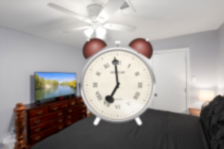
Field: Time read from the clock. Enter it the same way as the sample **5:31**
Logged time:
**6:59**
